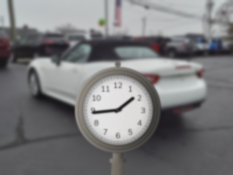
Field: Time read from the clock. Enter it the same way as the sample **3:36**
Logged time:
**1:44**
